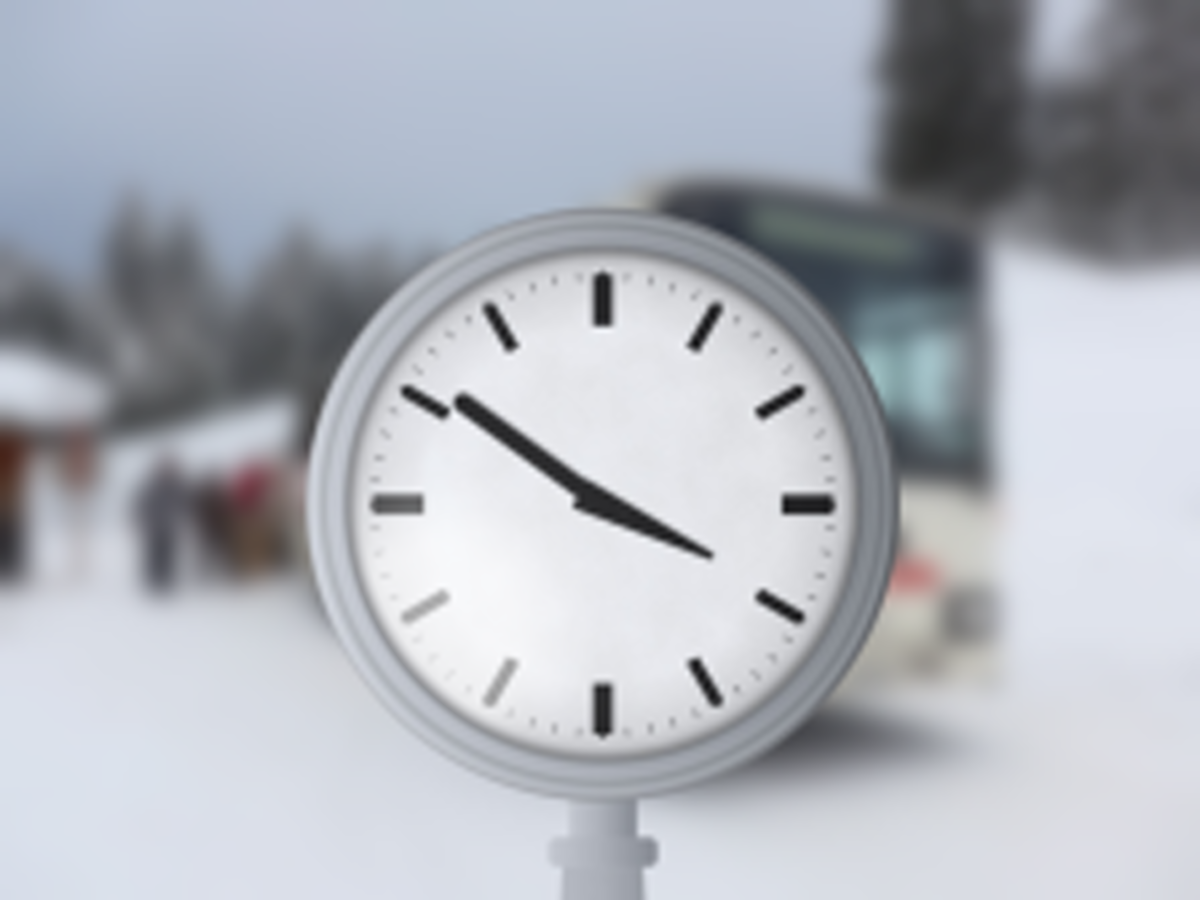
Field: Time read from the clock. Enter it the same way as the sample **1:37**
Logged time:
**3:51**
